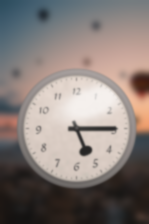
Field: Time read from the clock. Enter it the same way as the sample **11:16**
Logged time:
**5:15**
